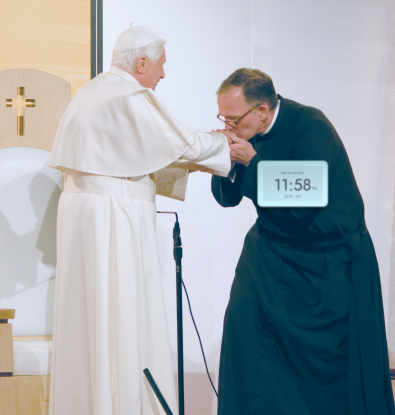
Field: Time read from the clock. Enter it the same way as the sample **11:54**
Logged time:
**11:58**
